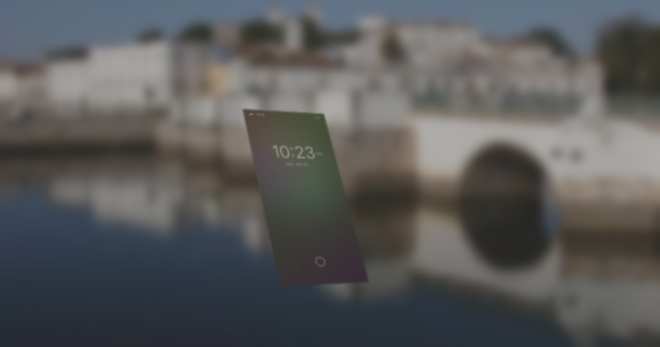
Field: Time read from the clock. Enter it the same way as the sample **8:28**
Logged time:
**10:23**
